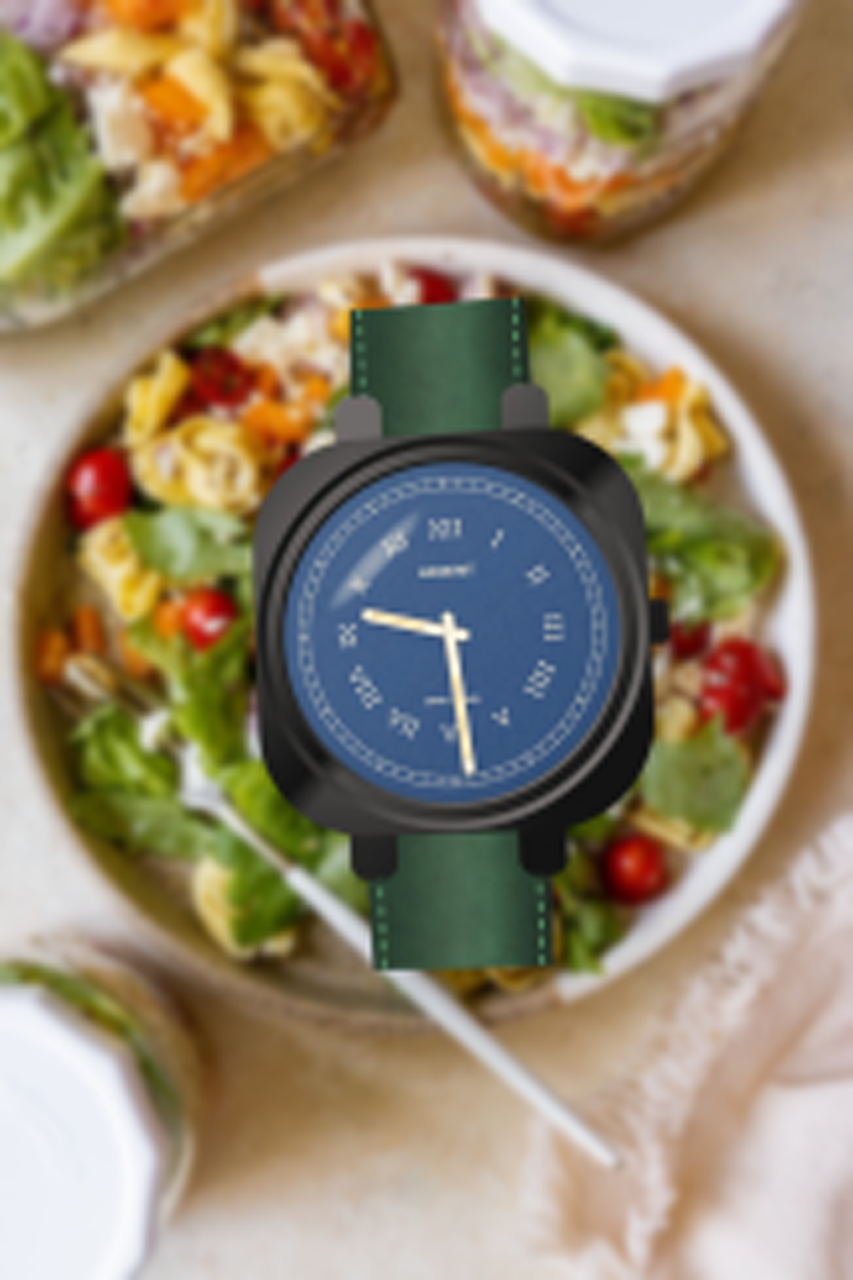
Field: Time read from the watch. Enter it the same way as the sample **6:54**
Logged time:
**9:29**
